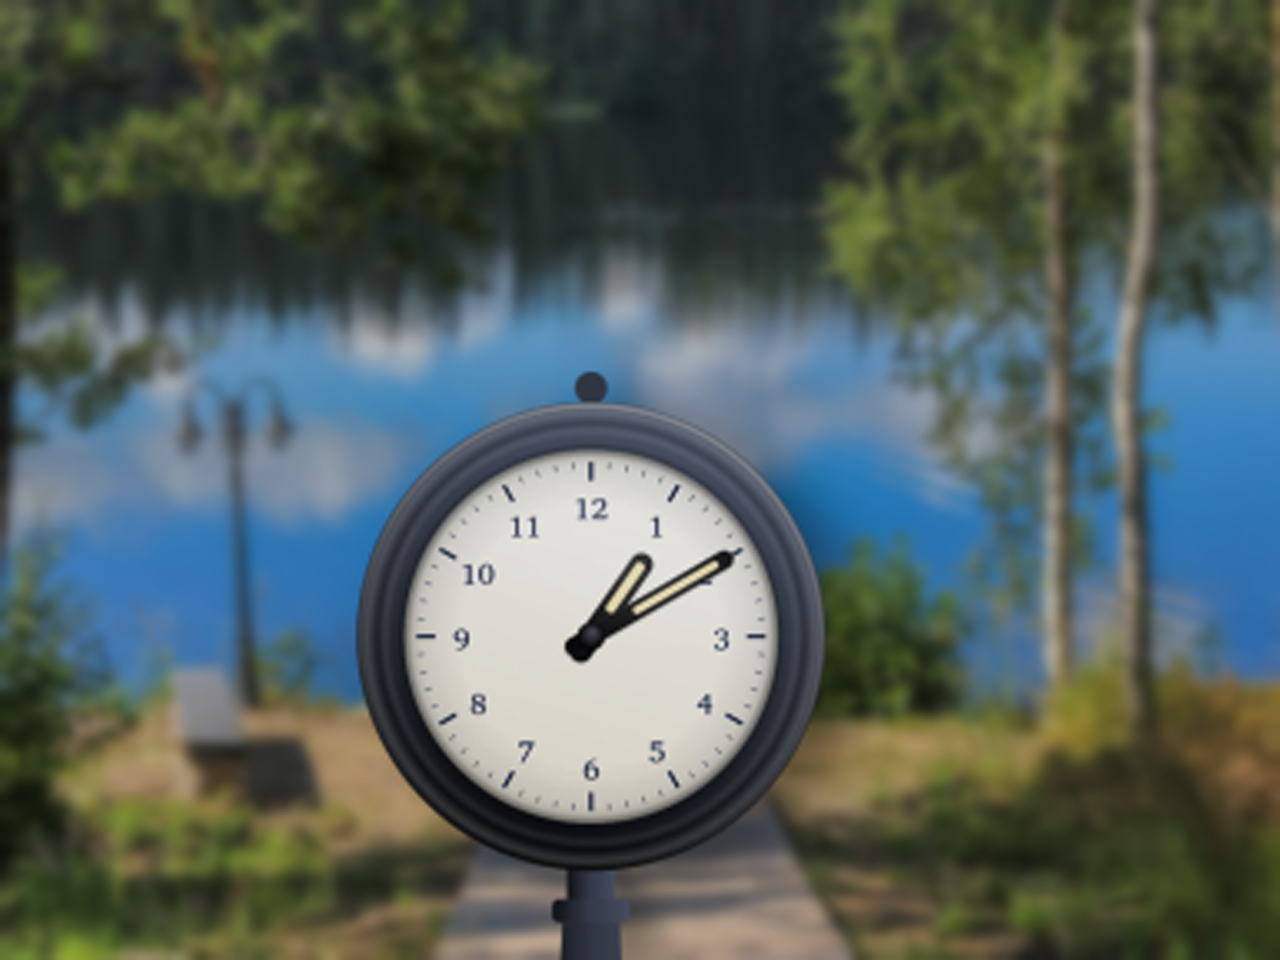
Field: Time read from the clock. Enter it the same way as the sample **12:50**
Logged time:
**1:10**
